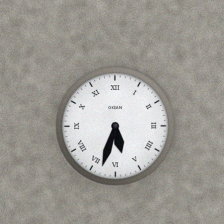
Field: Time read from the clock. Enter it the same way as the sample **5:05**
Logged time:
**5:33**
